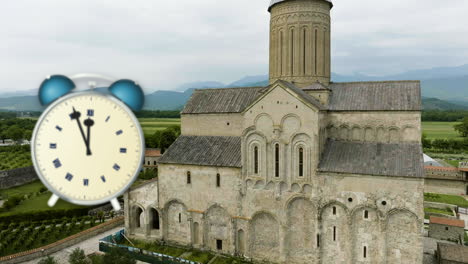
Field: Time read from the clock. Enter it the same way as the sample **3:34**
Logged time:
**11:56**
